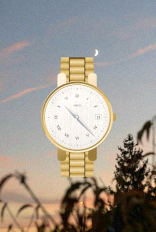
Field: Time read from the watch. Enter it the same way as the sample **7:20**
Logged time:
**10:23**
